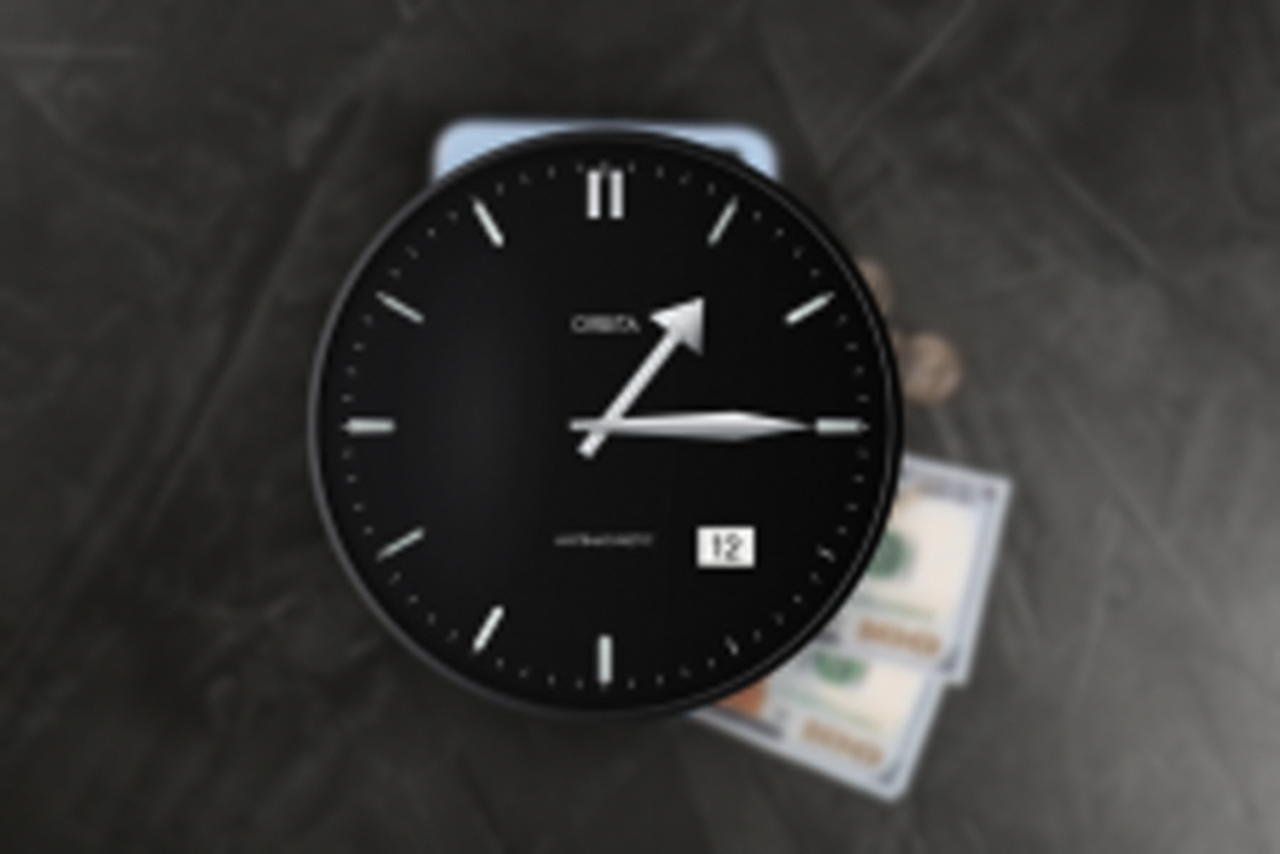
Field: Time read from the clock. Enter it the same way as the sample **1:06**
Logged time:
**1:15**
